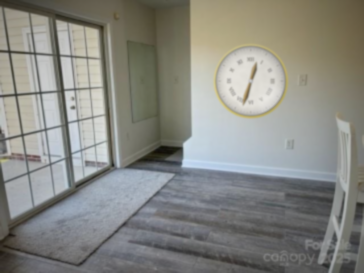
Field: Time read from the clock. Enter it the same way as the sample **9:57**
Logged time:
**12:33**
